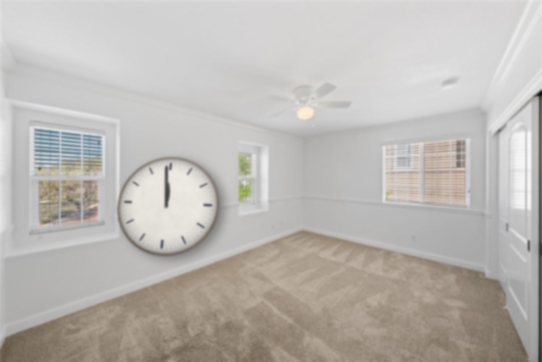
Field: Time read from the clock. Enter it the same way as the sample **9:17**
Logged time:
**11:59**
